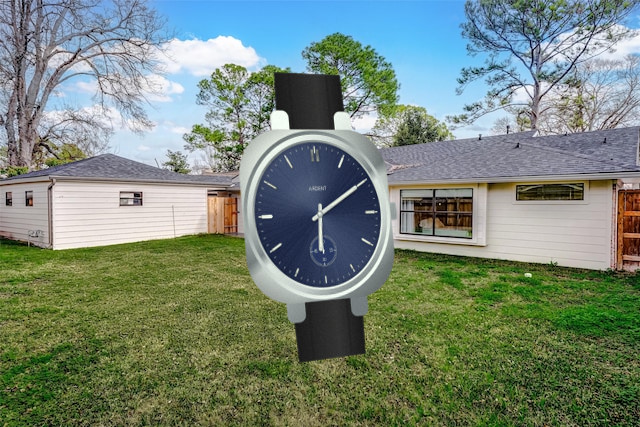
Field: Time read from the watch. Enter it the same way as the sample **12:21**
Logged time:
**6:10**
